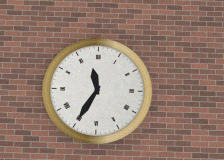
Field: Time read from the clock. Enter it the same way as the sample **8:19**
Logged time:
**11:35**
